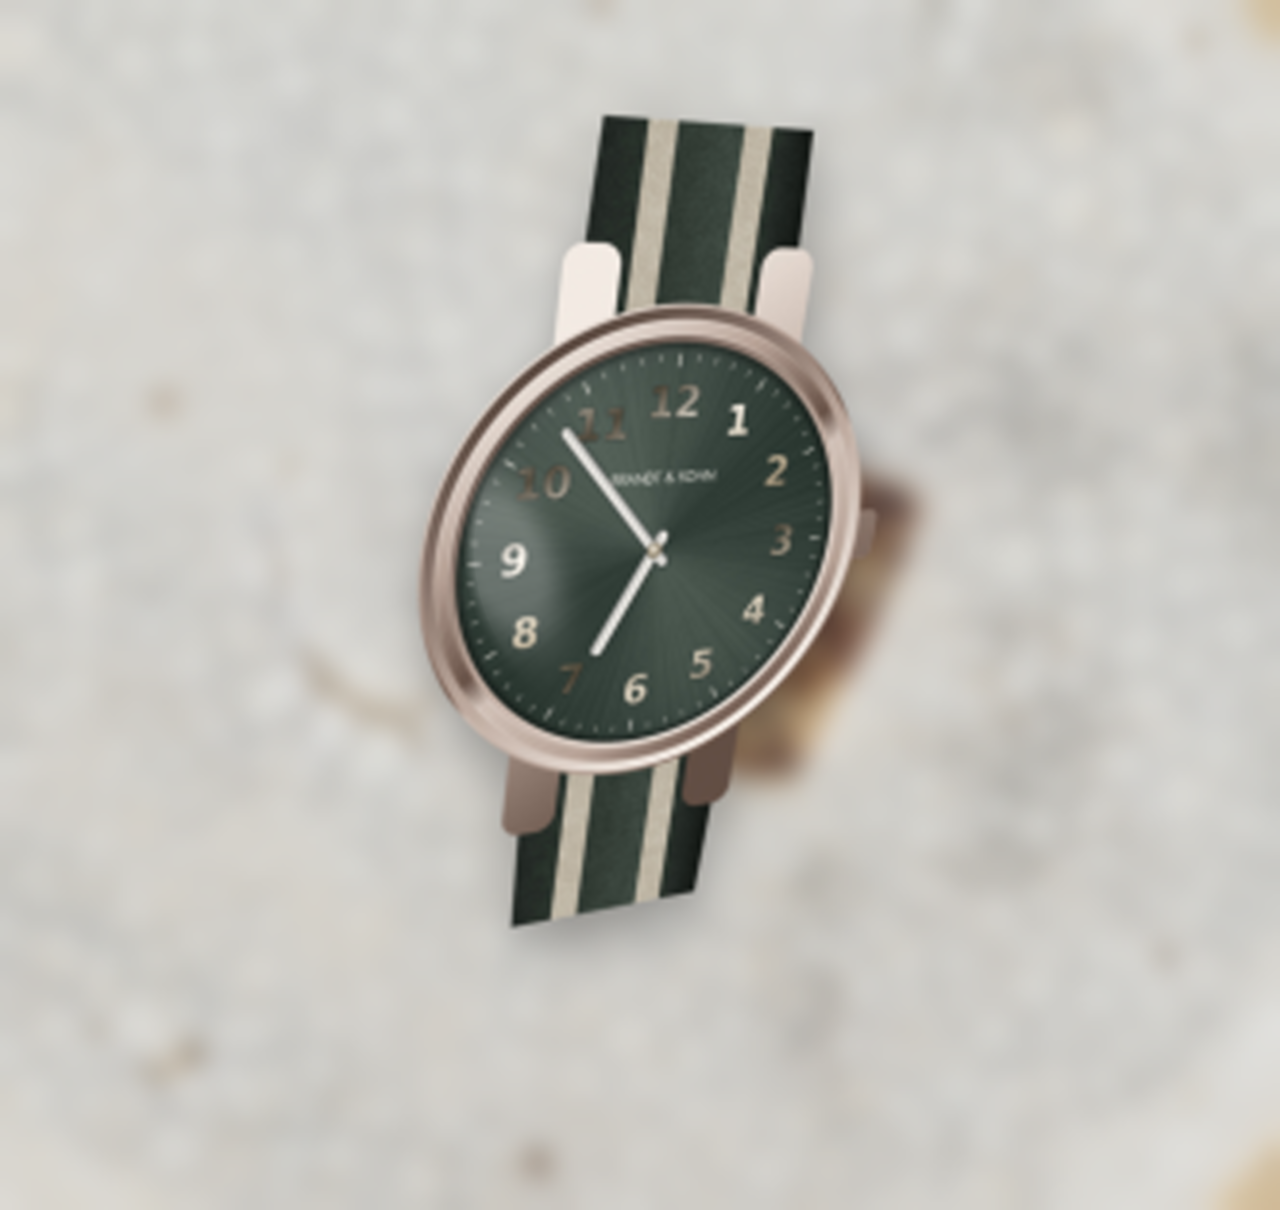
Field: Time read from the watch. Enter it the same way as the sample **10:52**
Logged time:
**6:53**
